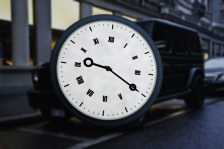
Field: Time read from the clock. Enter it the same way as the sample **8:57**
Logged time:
**9:20**
